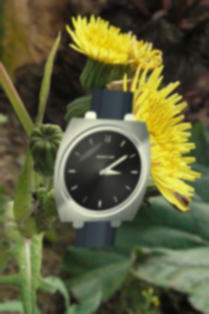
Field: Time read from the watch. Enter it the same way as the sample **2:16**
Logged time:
**3:09**
